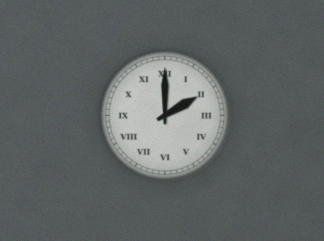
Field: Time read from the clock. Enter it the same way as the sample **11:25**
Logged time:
**2:00**
